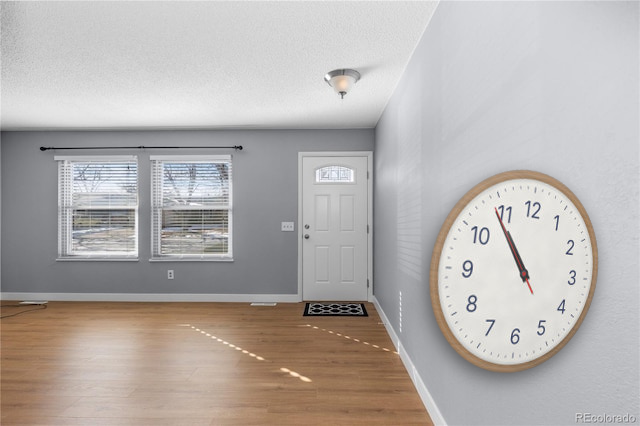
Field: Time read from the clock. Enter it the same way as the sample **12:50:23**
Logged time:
**10:53:54**
